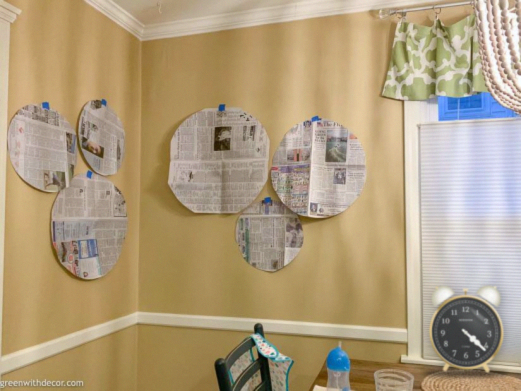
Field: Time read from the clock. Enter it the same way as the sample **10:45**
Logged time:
**4:22**
